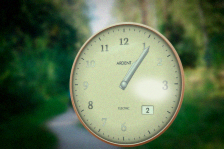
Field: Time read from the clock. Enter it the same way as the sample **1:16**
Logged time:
**1:06**
